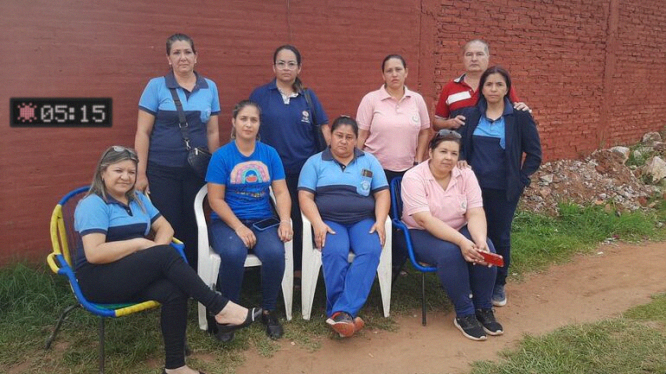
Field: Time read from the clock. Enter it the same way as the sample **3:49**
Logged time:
**5:15**
